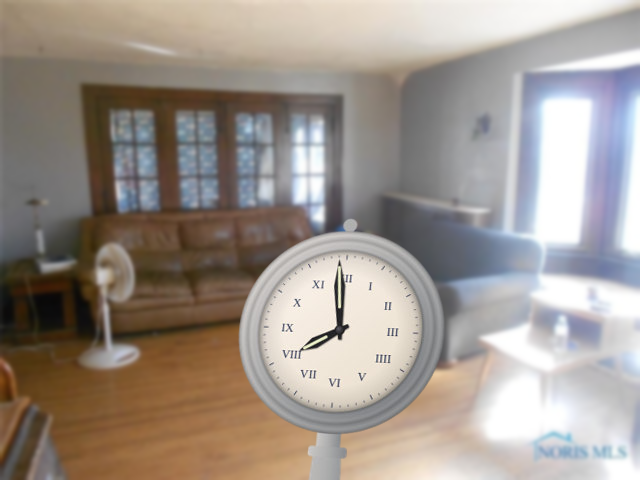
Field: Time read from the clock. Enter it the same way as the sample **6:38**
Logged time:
**7:59**
